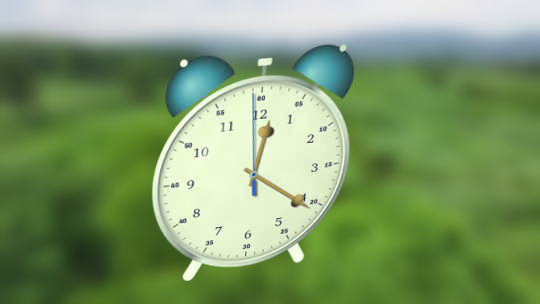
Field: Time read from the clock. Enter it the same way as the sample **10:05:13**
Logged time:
**12:20:59**
